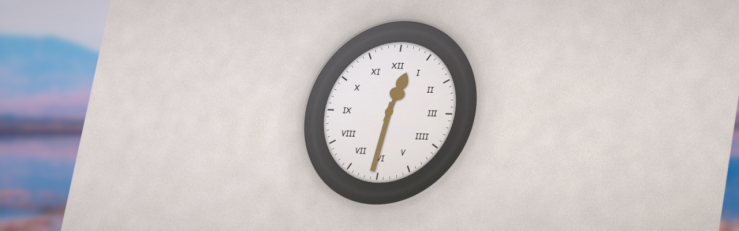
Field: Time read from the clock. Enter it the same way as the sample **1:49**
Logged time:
**12:31**
